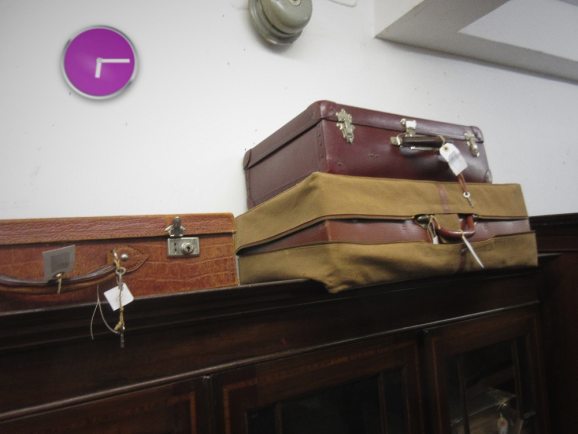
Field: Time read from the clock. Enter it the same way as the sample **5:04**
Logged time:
**6:15**
